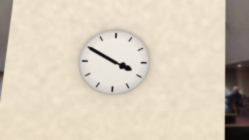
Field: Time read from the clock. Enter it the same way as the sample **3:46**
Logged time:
**3:50**
